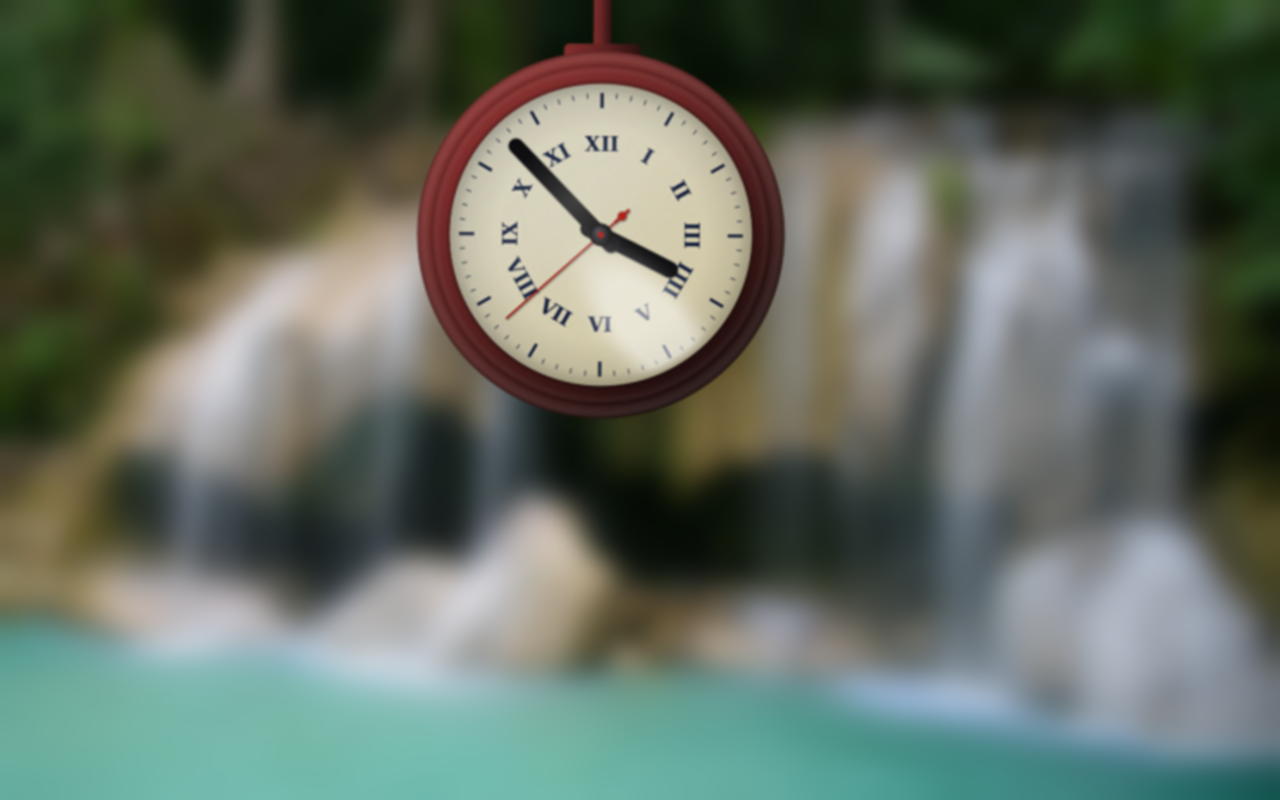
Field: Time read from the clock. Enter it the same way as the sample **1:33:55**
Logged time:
**3:52:38**
